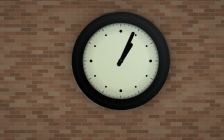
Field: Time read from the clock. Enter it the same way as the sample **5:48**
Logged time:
**1:04**
